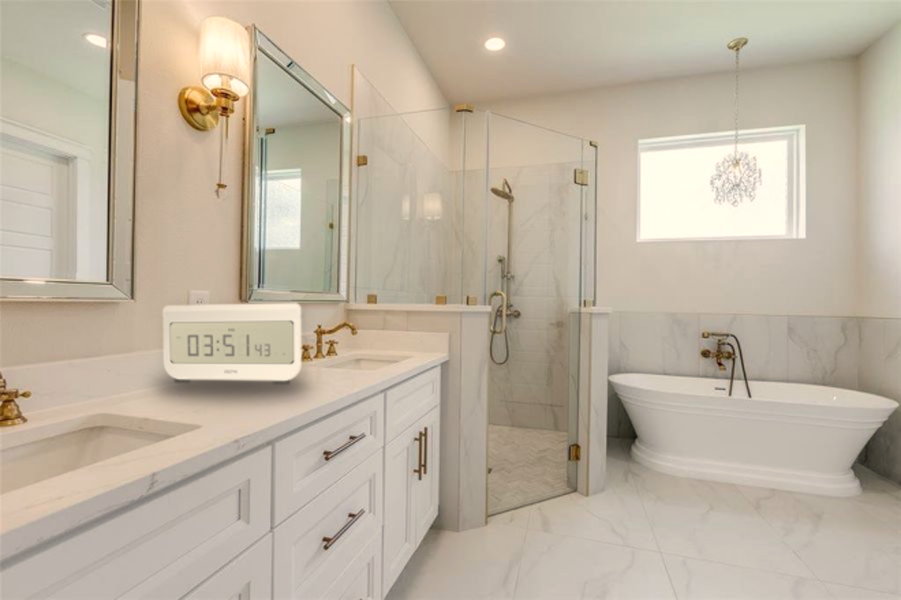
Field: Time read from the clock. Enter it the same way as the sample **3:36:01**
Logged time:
**3:51:43**
